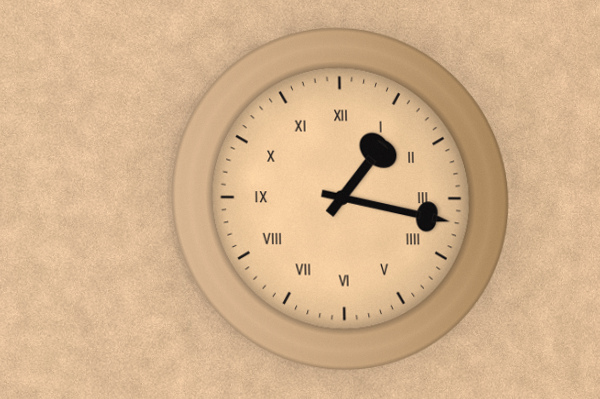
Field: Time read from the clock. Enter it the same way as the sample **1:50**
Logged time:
**1:17**
